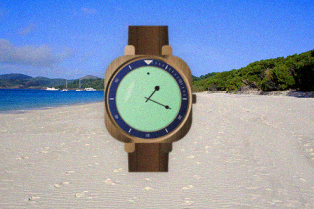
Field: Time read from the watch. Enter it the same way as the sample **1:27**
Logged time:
**1:19**
